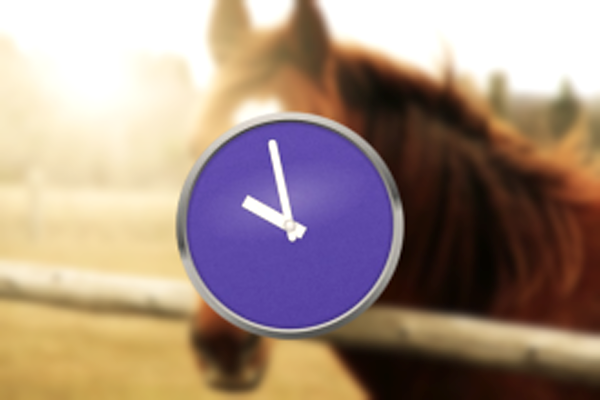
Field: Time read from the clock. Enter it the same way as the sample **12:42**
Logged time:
**9:58**
